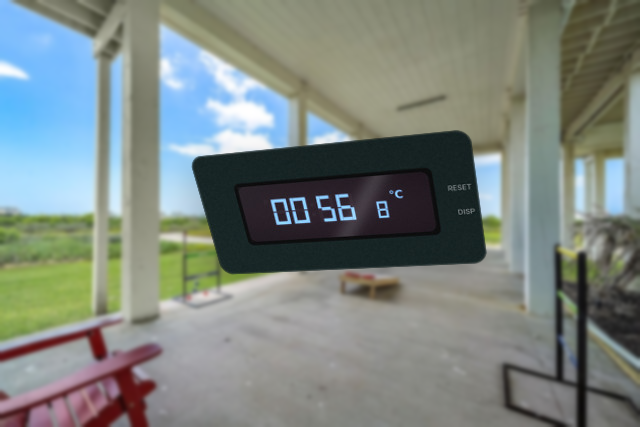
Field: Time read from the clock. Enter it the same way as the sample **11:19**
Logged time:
**0:56**
